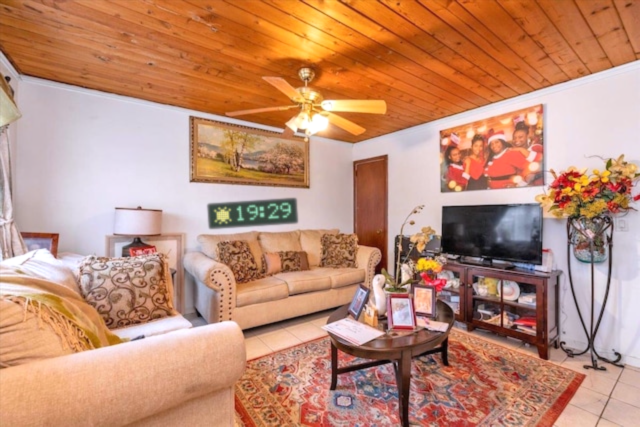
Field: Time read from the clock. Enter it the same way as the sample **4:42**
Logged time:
**19:29**
